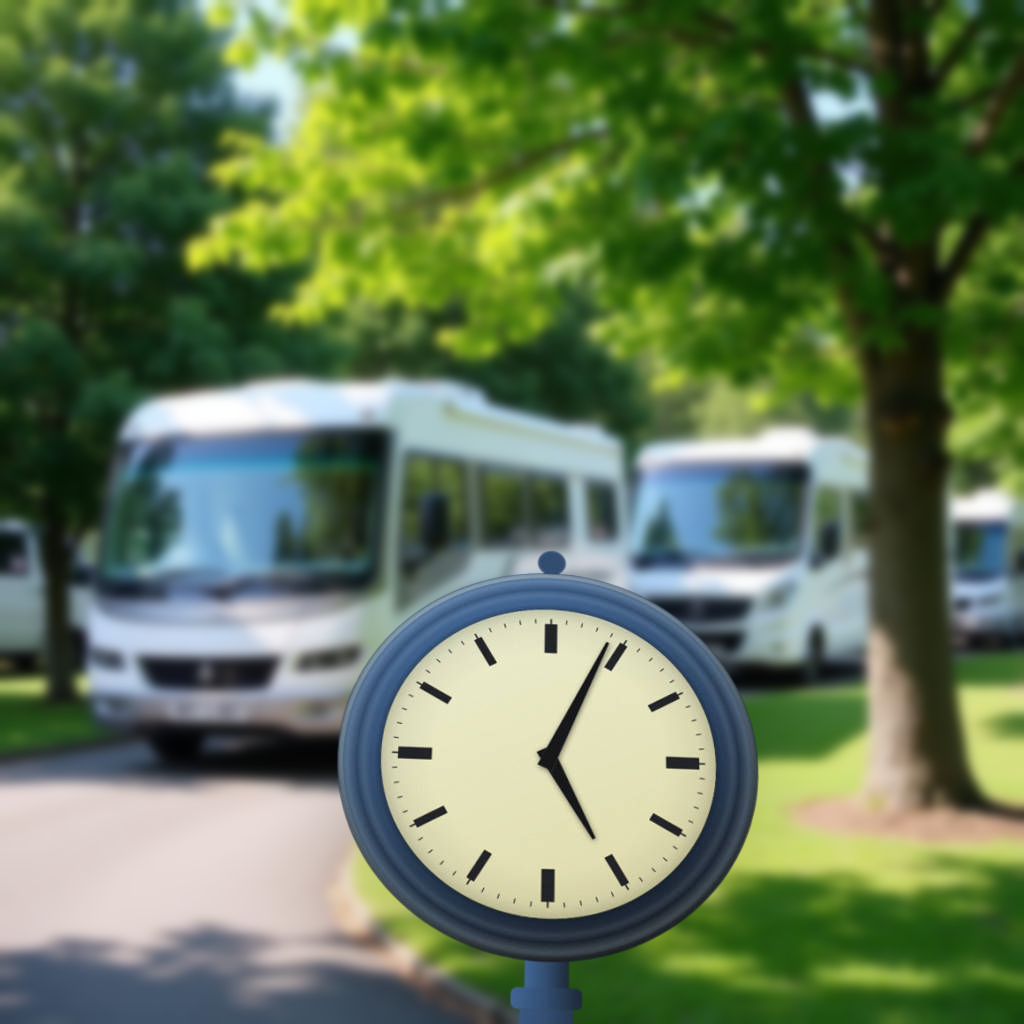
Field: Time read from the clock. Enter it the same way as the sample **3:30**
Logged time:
**5:04**
